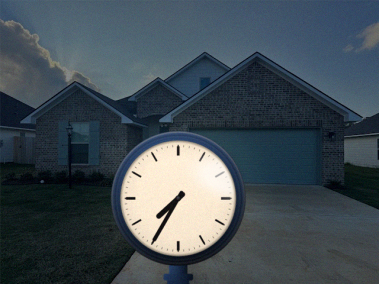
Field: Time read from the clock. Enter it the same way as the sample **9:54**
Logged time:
**7:35**
